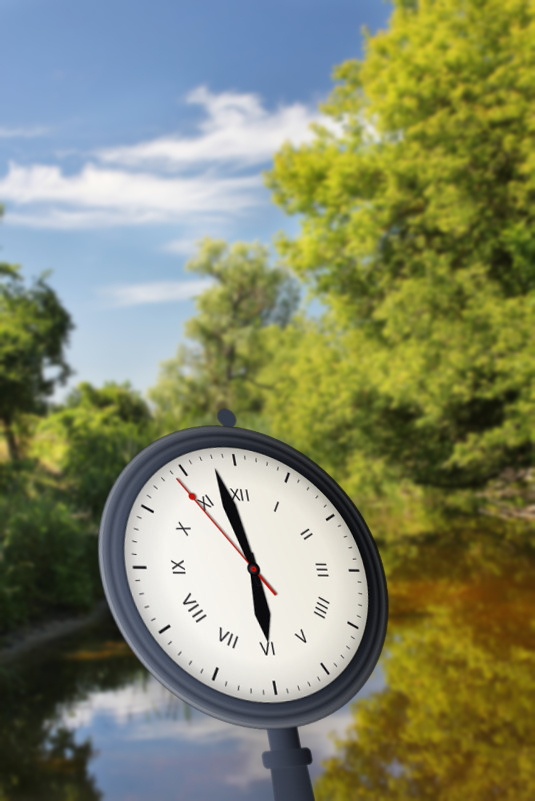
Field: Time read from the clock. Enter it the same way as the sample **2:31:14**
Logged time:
**5:57:54**
